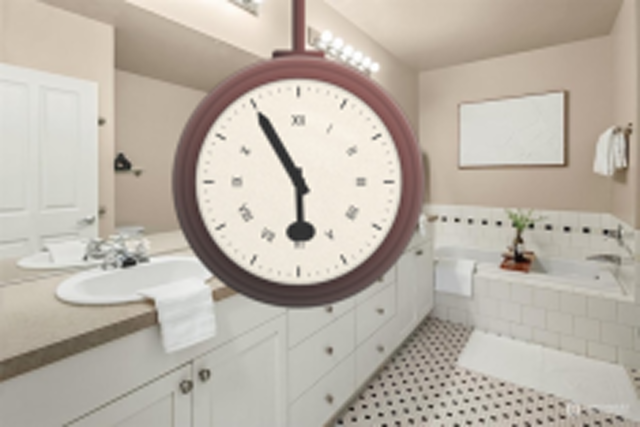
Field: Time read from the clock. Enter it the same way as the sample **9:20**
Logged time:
**5:55**
